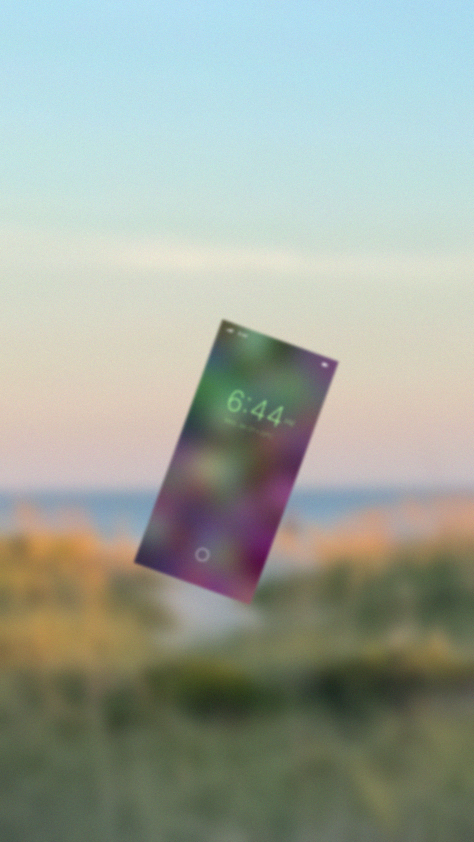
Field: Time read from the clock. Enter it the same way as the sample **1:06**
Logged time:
**6:44**
